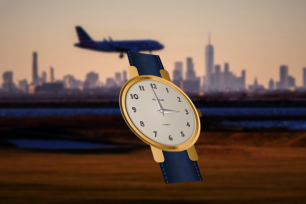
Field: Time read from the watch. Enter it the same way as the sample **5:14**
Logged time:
**2:59**
